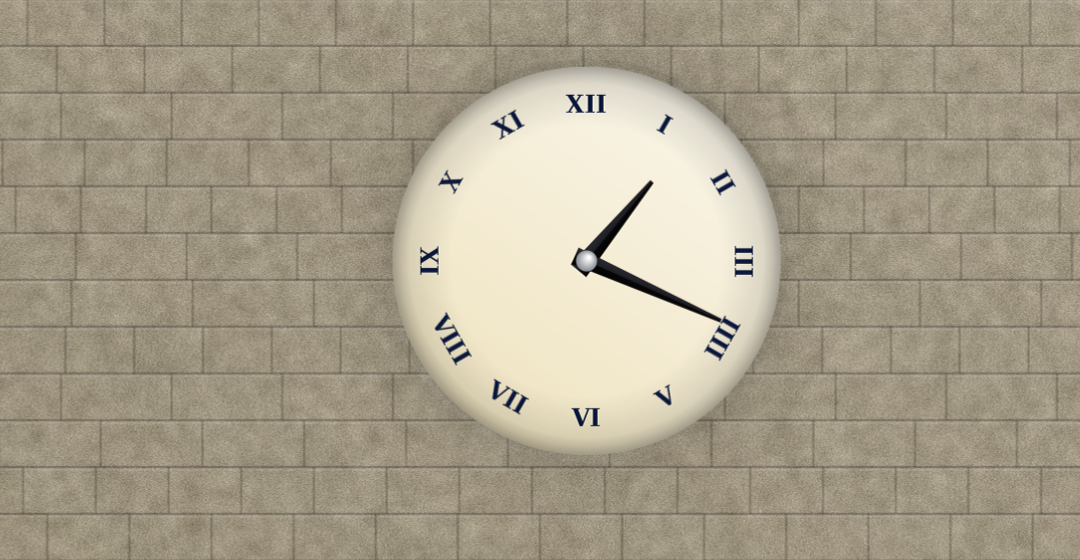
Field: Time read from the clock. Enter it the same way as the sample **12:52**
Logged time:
**1:19**
